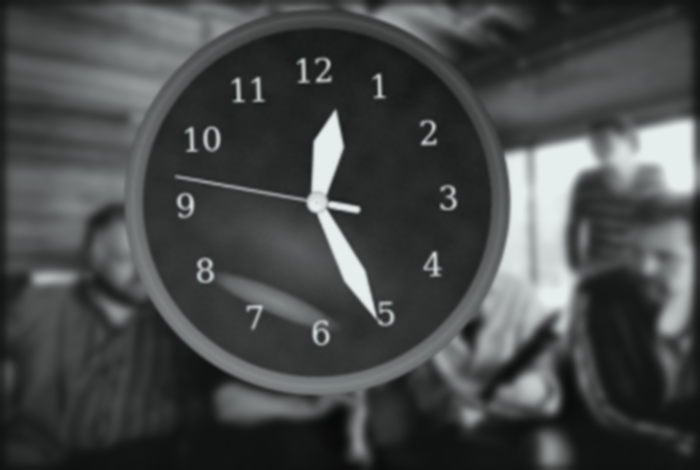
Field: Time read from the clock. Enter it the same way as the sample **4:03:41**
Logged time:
**12:25:47**
